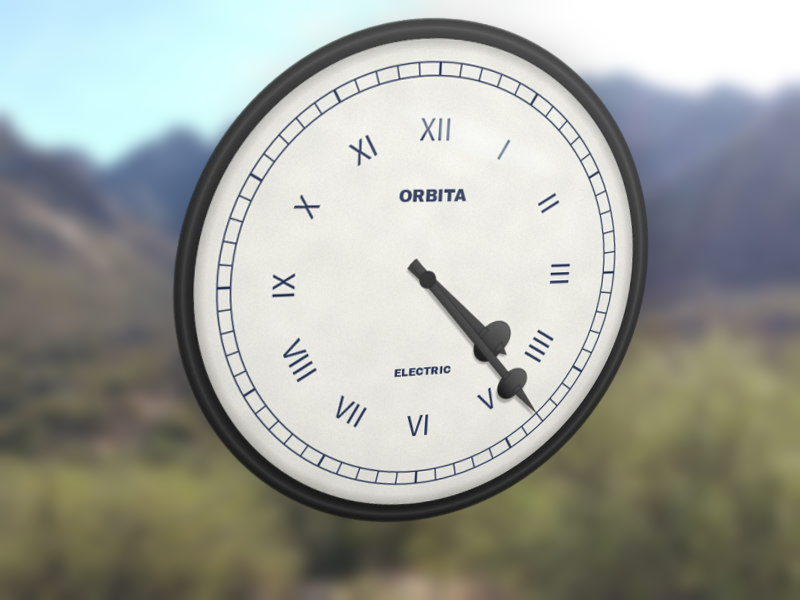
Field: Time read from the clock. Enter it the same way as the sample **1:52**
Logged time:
**4:23**
